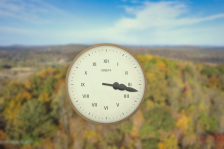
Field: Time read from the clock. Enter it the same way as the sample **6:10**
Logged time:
**3:17**
